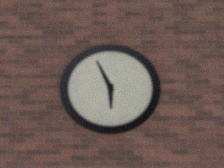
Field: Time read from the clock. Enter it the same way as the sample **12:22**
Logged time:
**5:56**
